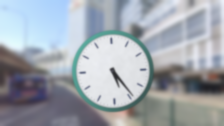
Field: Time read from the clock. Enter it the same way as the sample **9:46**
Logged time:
**5:24**
